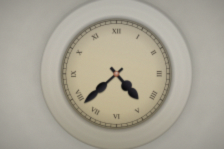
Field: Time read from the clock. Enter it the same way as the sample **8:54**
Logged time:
**4:38**
